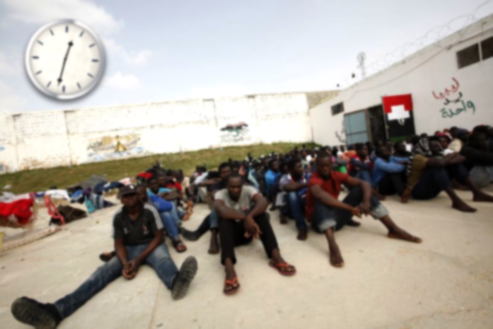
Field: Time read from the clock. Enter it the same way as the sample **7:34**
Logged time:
**12:32**
